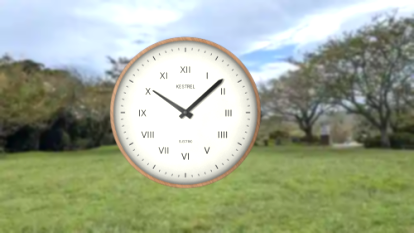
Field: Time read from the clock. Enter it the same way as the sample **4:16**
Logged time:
**10:08**
